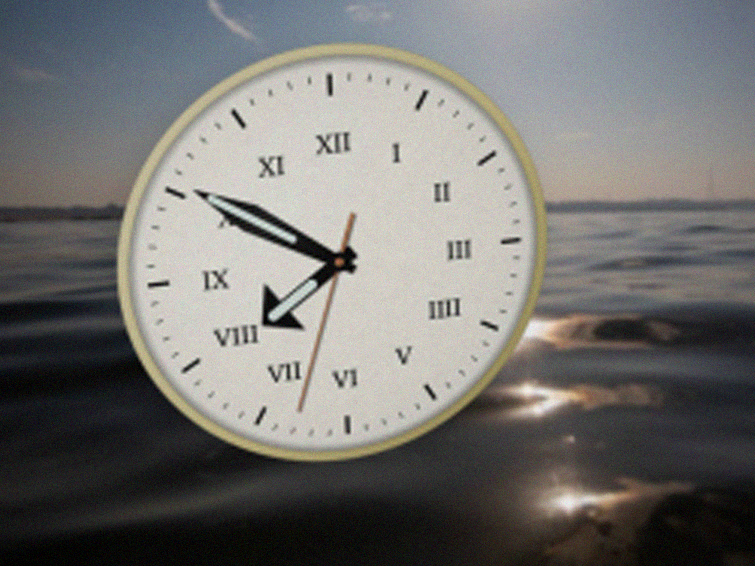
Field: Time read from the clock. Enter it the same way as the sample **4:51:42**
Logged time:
**7:50:33**
